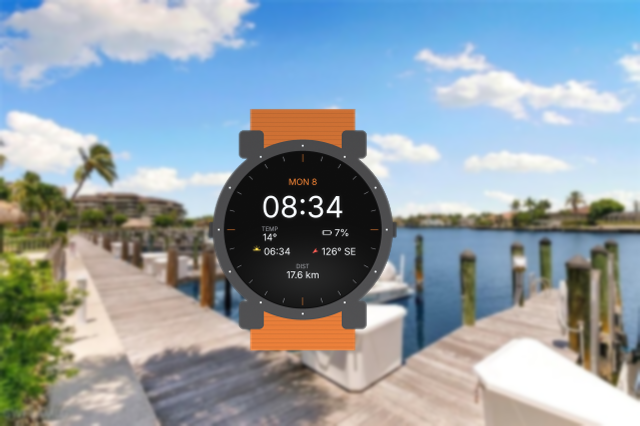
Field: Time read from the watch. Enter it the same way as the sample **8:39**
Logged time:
**8:34**
